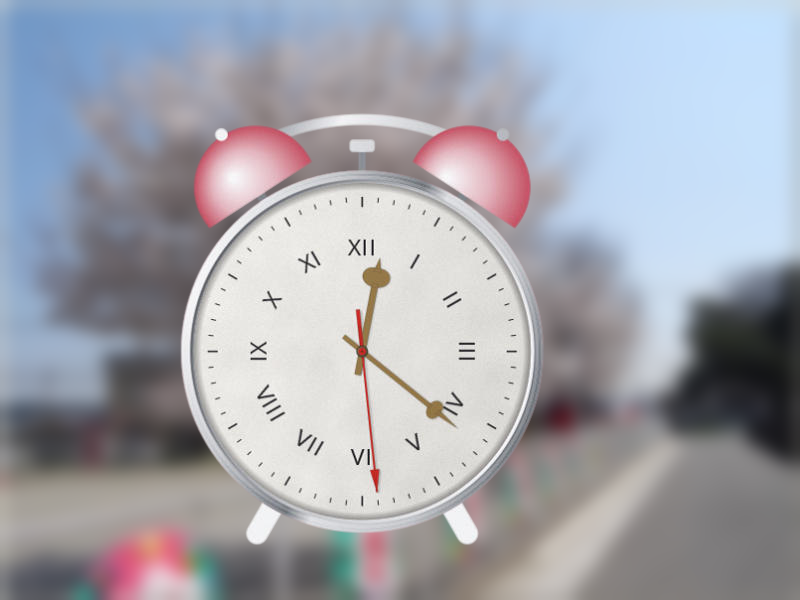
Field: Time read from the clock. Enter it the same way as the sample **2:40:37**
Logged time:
**12:21:29**
